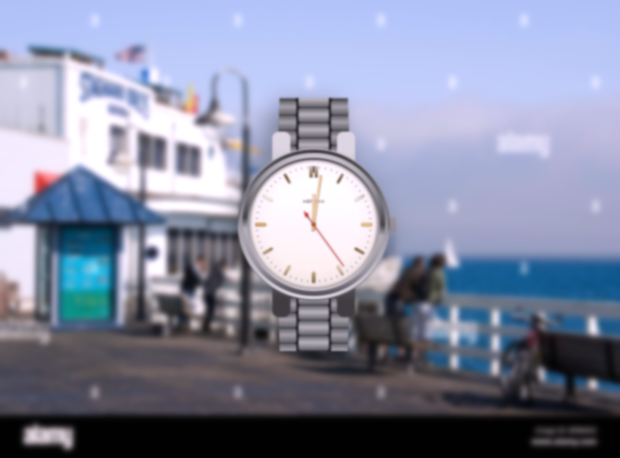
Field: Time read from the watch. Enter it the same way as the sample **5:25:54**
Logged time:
**12:01:24**
